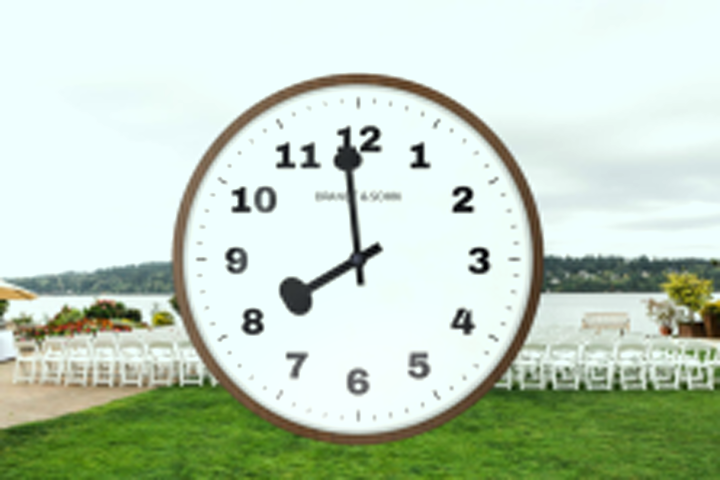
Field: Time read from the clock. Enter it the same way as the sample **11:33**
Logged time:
**7:59**
